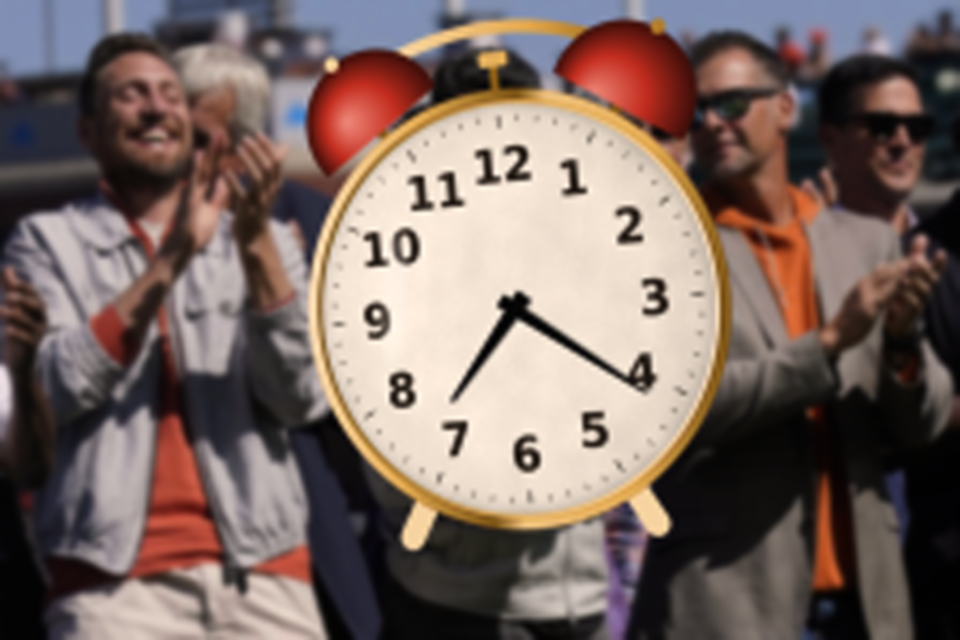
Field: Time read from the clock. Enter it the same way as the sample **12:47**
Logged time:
**7:21**
